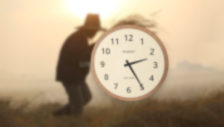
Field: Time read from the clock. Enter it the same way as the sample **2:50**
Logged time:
**2:25**
